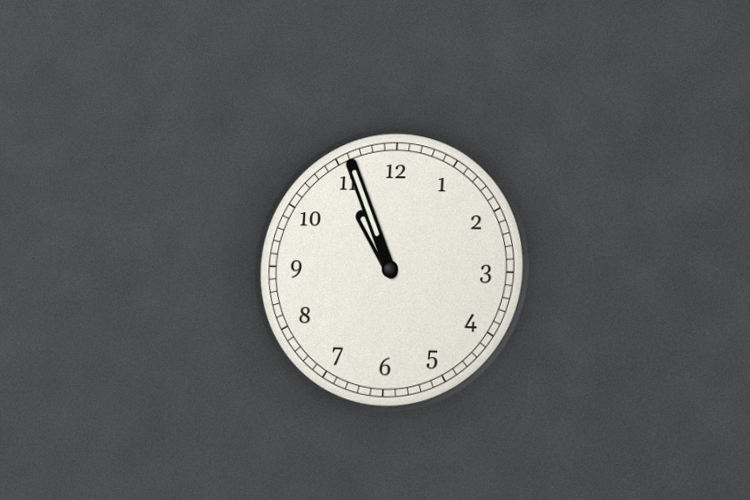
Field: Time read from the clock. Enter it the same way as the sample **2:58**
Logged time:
**10:56**
